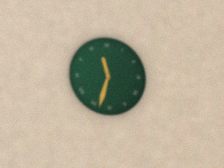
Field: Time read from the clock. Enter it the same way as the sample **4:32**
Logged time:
**11:33**
